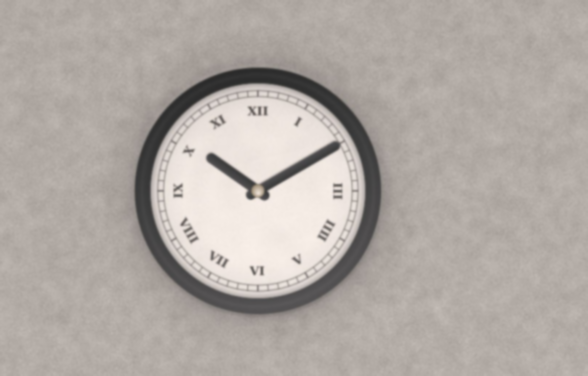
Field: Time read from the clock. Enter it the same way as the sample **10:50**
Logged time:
**10:10**
